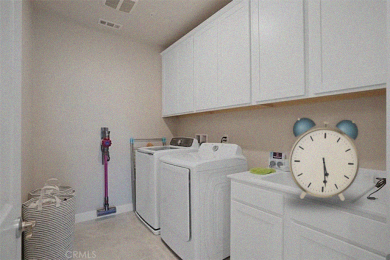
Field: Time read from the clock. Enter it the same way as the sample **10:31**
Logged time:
**5:29**
